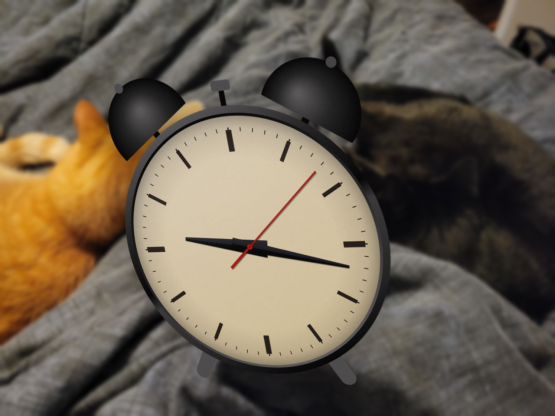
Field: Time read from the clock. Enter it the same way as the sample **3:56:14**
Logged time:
**9:17:08**
